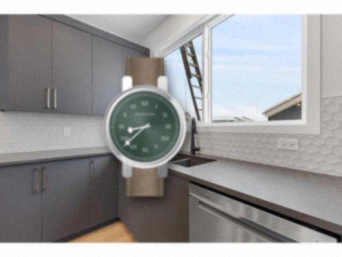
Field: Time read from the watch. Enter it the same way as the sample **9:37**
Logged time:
**8:38**
